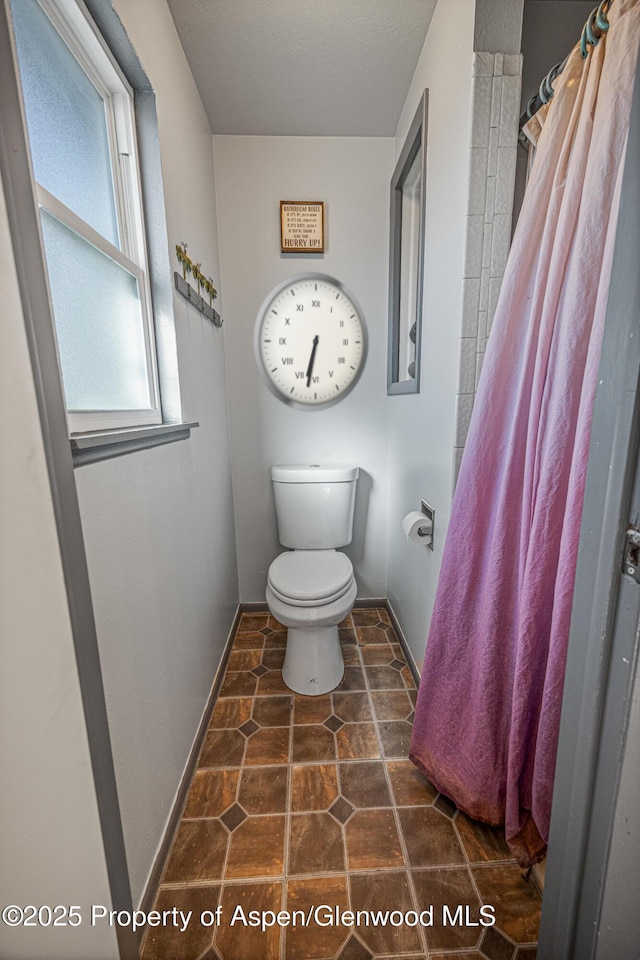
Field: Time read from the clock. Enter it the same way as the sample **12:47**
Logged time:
**6:32**
